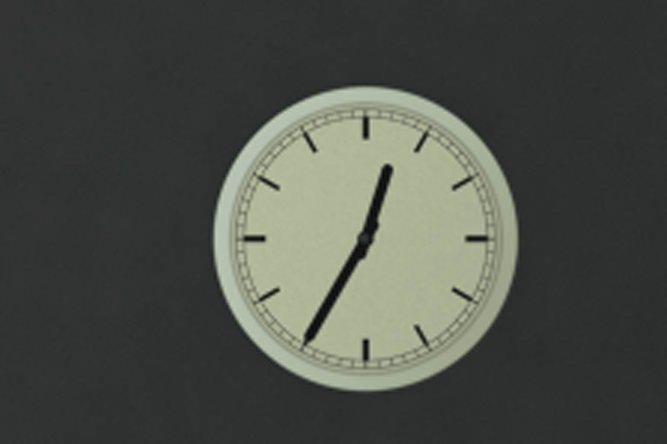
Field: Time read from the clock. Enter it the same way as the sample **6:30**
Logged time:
**12:35**
